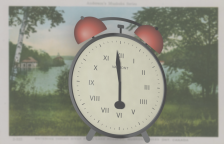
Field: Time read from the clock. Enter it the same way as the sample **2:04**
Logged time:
**5:59**
